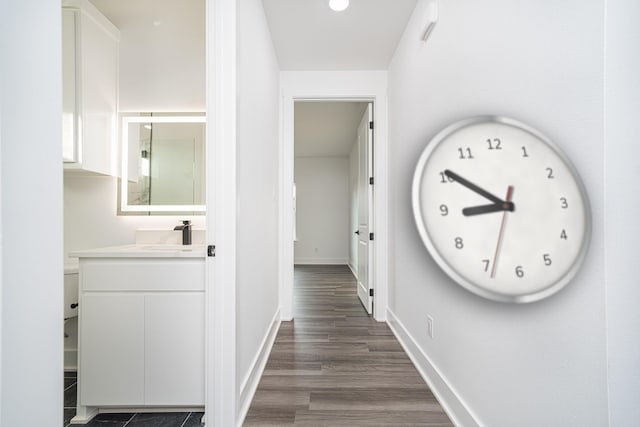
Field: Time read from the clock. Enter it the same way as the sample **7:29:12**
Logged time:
**8:50:34**
